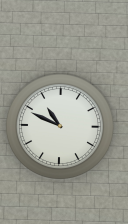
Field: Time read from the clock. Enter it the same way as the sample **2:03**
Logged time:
**10:49**
